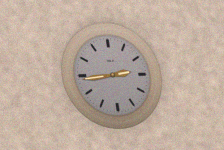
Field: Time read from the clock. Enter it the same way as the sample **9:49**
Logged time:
**2:44**
